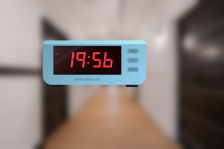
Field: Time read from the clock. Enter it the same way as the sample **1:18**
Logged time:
**19:56**
